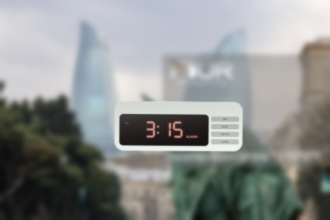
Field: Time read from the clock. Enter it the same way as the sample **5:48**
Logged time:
**3:15**
